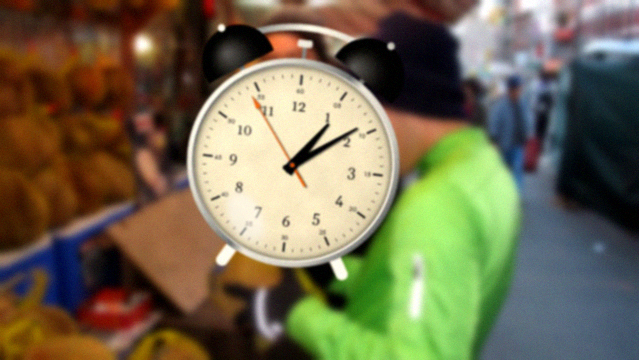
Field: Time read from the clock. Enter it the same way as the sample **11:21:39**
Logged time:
**1:08:54**
